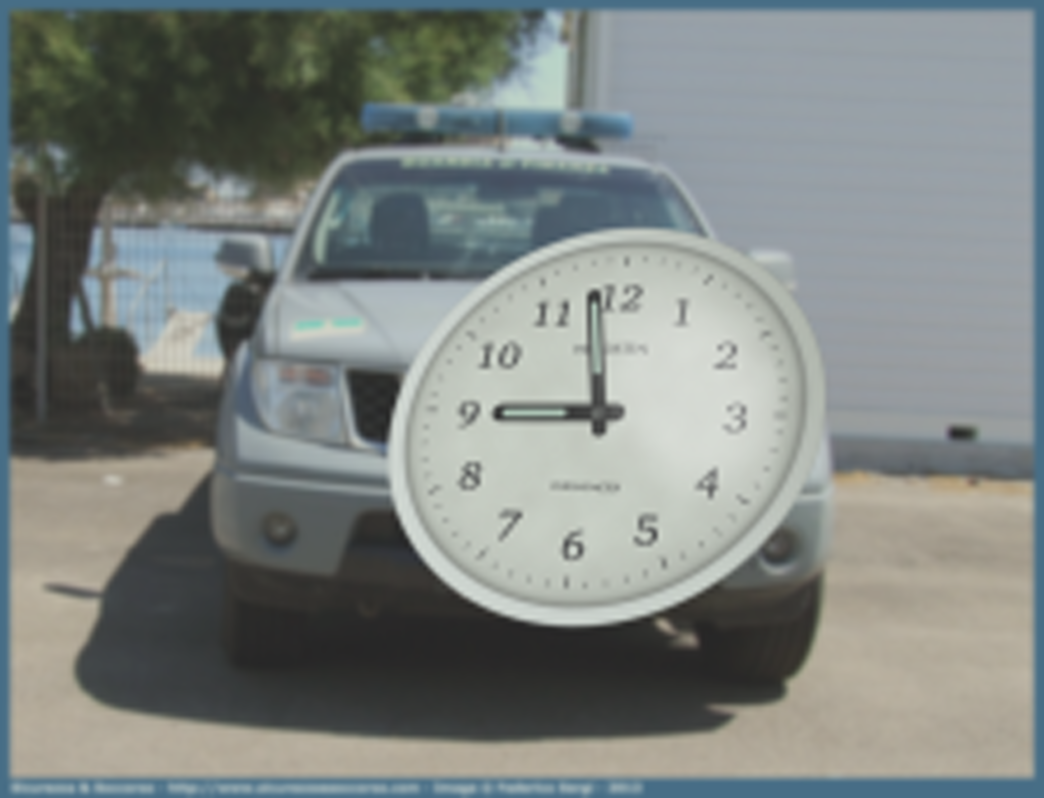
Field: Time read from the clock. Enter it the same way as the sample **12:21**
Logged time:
**8:58**
